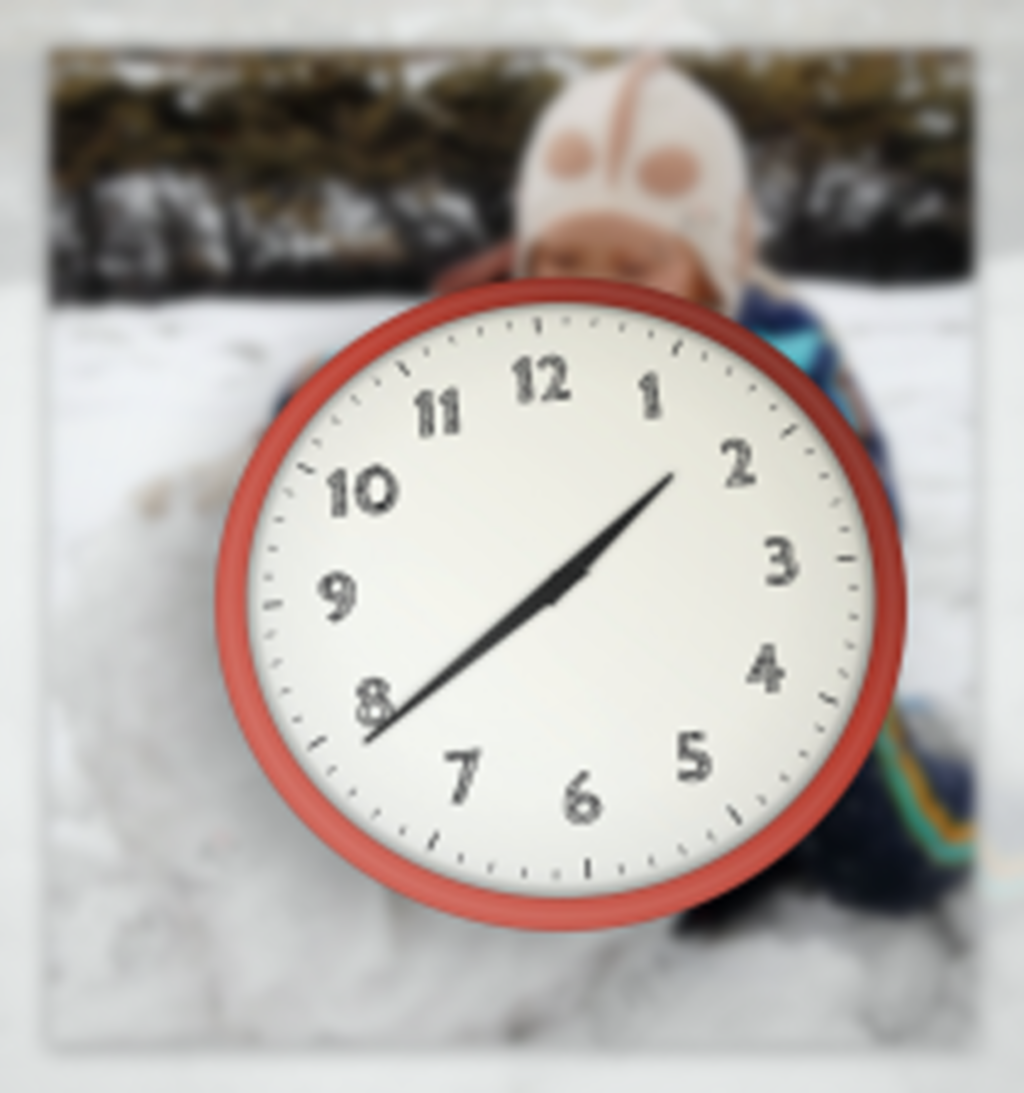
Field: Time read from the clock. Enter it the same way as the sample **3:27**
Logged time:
**1:39**
